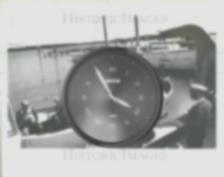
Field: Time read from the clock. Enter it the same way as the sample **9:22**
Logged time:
**3:55**
